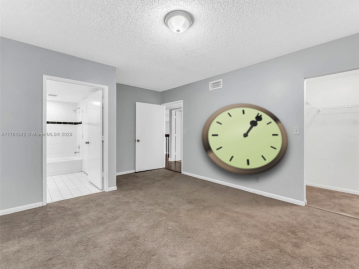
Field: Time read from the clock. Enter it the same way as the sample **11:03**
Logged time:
**1:06**
